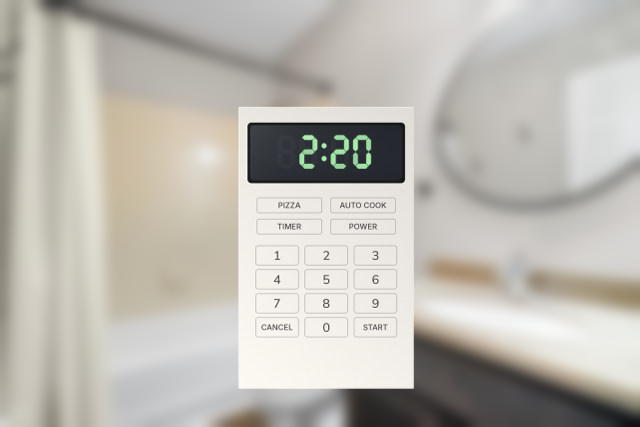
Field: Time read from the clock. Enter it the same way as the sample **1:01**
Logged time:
**2:20**
